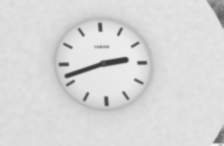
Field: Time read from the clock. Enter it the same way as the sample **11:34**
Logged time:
**2:42**
